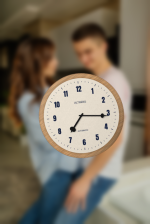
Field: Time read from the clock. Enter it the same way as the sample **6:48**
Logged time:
**7:16**
